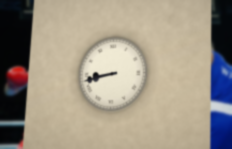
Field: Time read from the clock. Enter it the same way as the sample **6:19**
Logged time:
**8:43**
